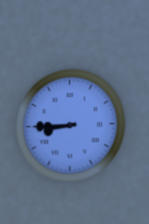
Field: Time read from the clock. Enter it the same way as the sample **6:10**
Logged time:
**8:45**
